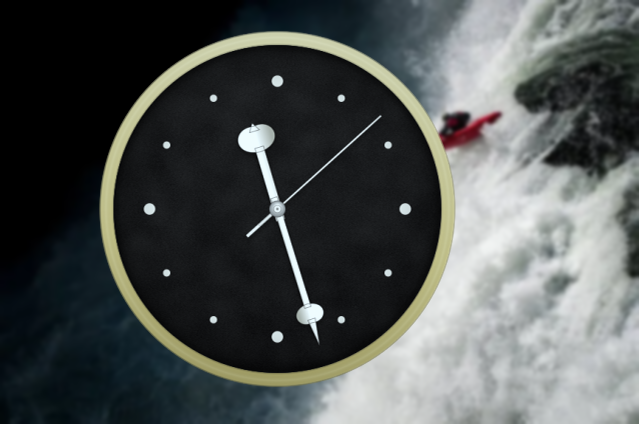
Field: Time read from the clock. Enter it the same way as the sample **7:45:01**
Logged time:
**11:27:08**
